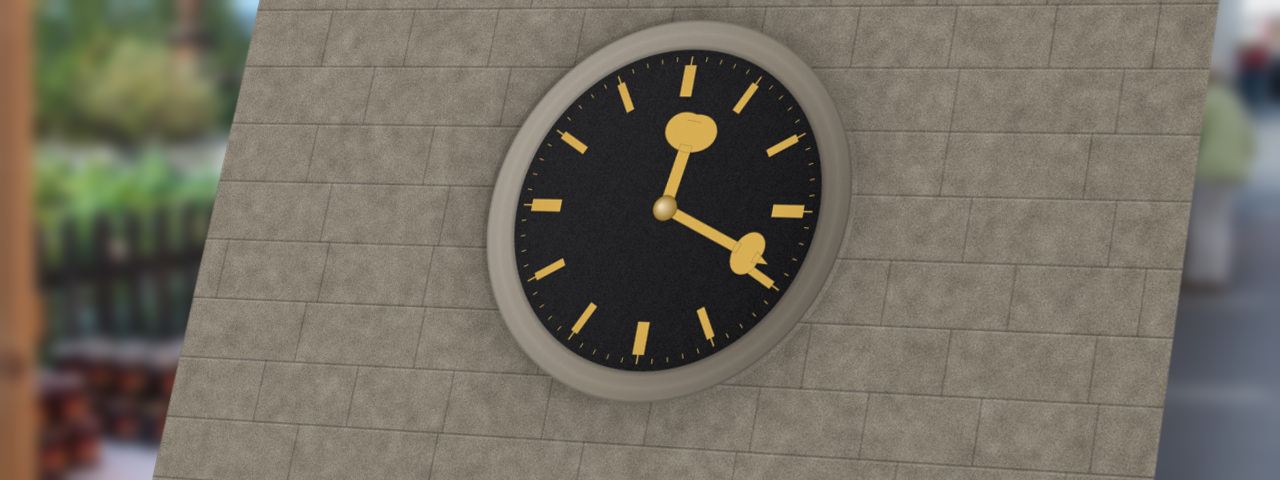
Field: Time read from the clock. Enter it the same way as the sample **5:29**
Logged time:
**12:19**
